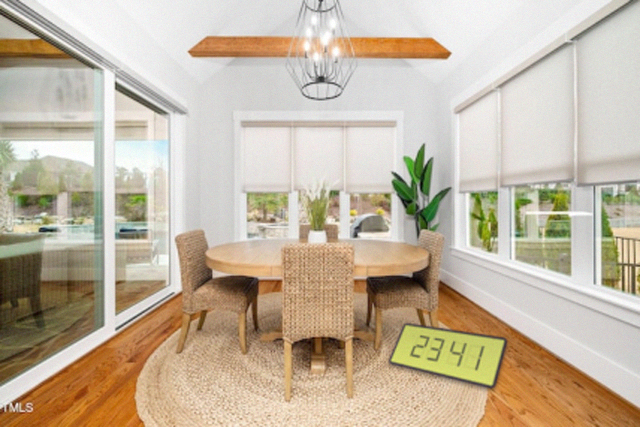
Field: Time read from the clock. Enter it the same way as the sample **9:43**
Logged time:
**23:41**
